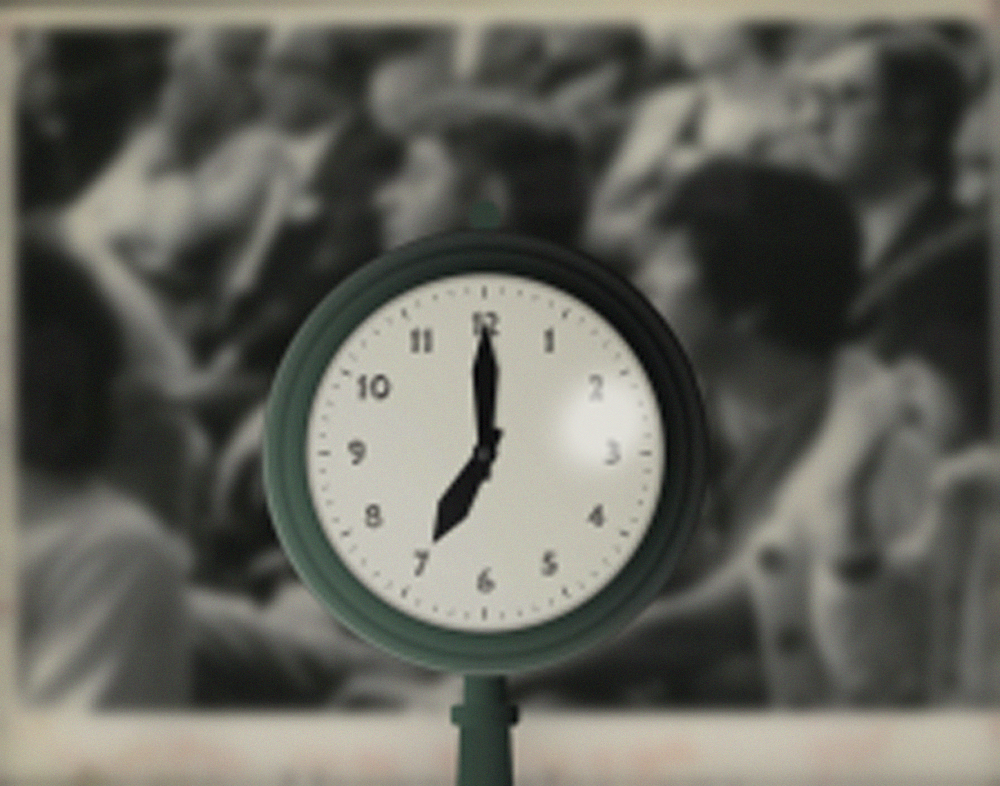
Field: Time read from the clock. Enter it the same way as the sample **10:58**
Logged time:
**7:00**
